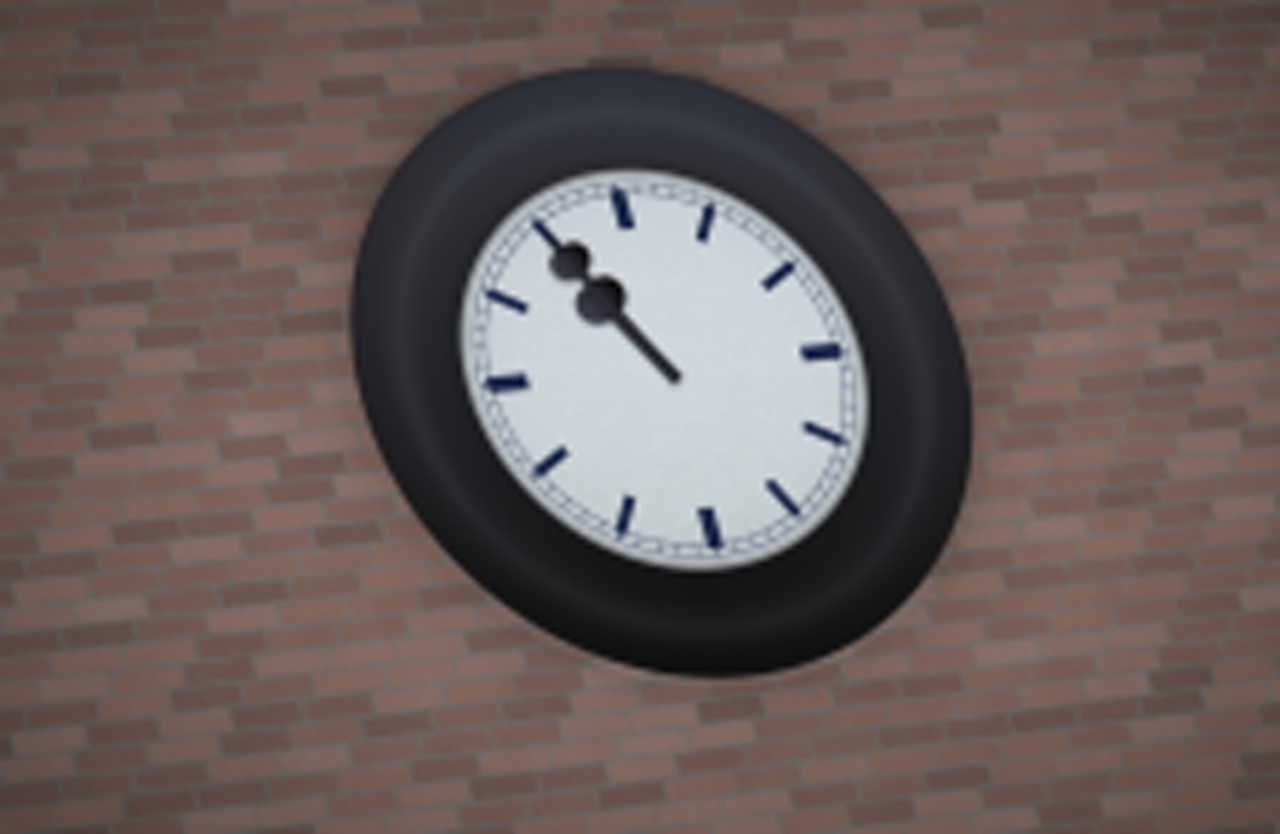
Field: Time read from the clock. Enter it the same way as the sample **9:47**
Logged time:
**10:55**
